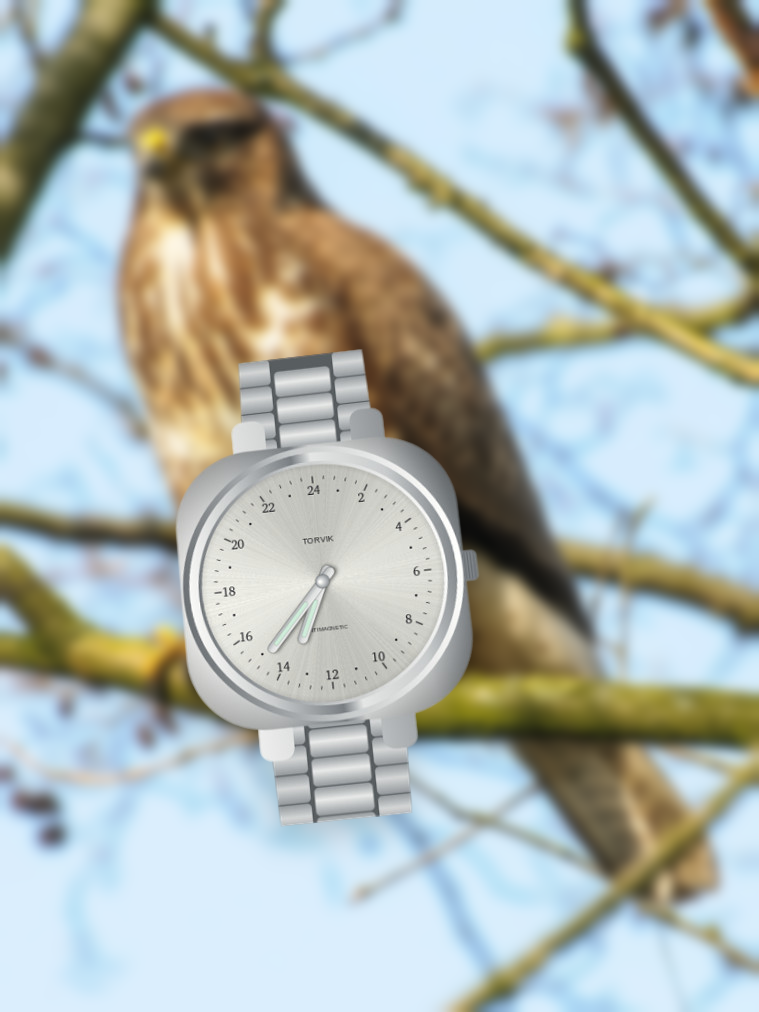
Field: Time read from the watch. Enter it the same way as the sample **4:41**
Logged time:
**13:37**
